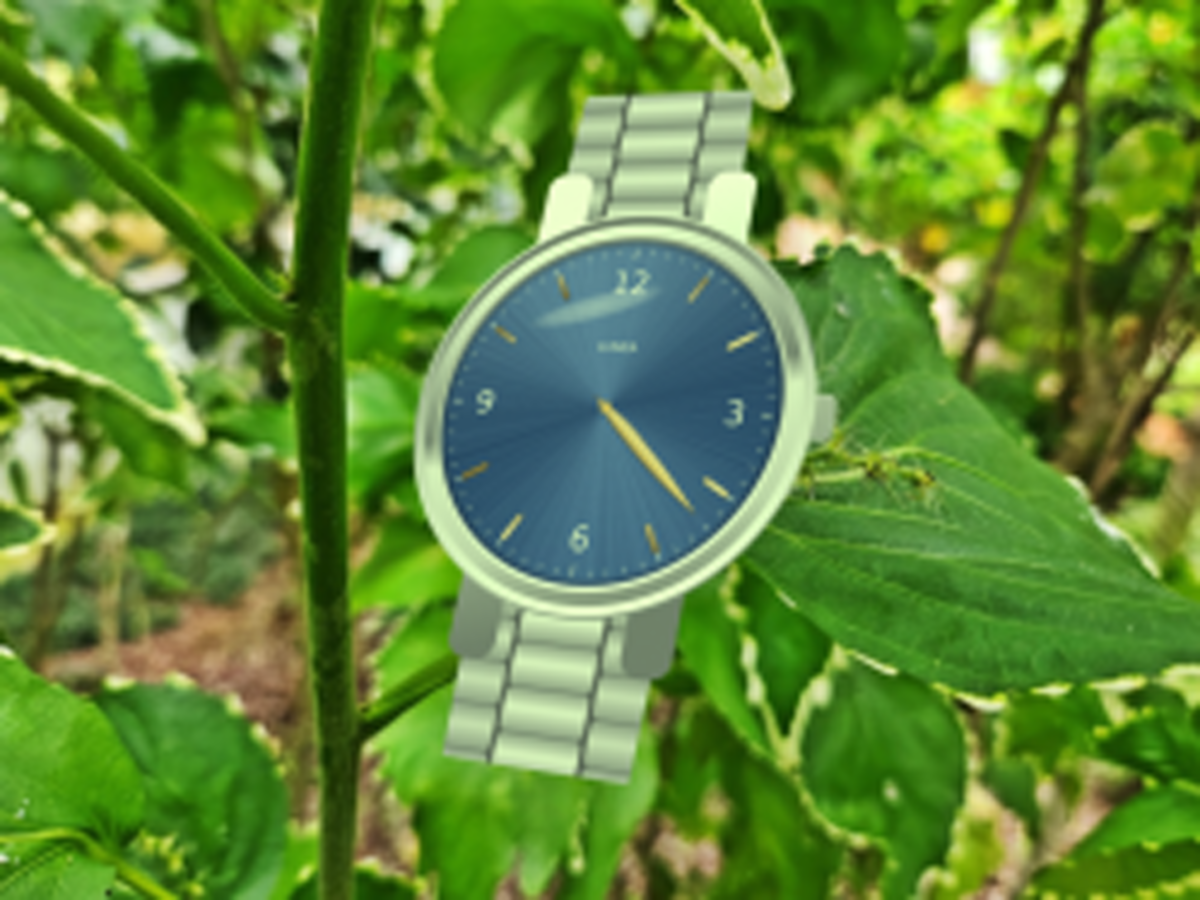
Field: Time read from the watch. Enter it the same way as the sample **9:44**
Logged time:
**4:22**
